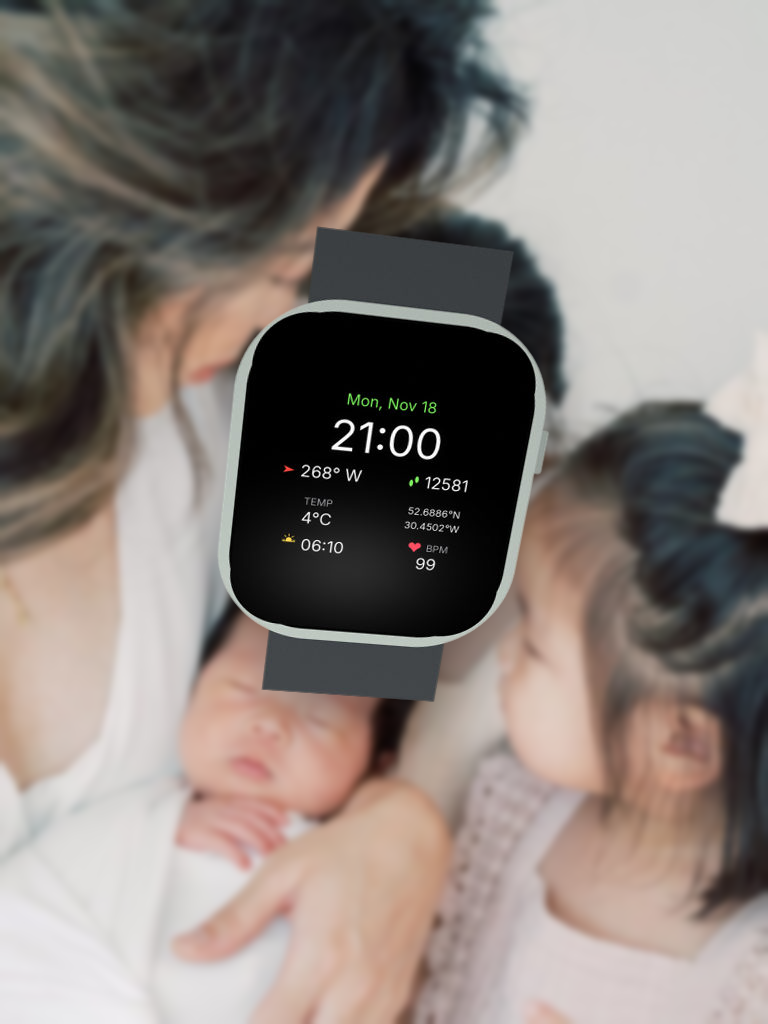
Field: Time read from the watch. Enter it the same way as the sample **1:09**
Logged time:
**21:00**
